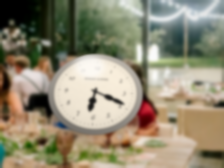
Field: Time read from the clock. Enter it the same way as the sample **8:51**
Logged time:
**6:19**
